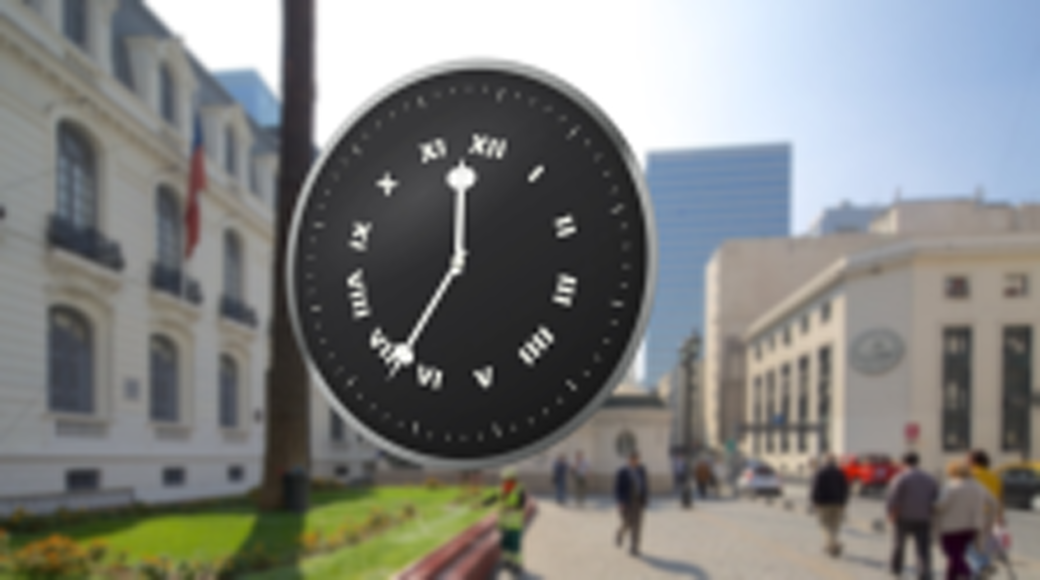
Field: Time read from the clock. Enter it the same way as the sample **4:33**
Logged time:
**11:33**
